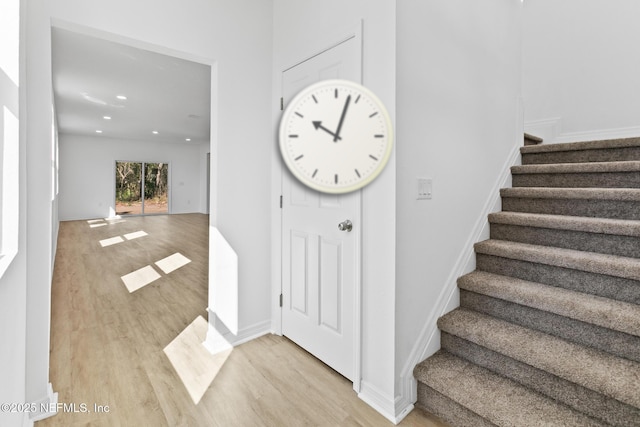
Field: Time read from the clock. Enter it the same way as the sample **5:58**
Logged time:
**10:03**
